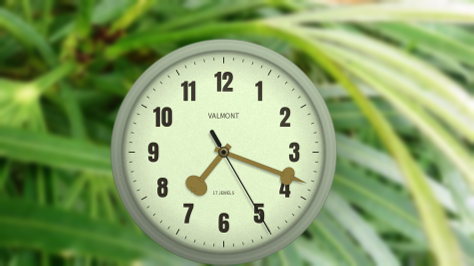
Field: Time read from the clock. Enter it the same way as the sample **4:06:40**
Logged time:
**7:18:25**
